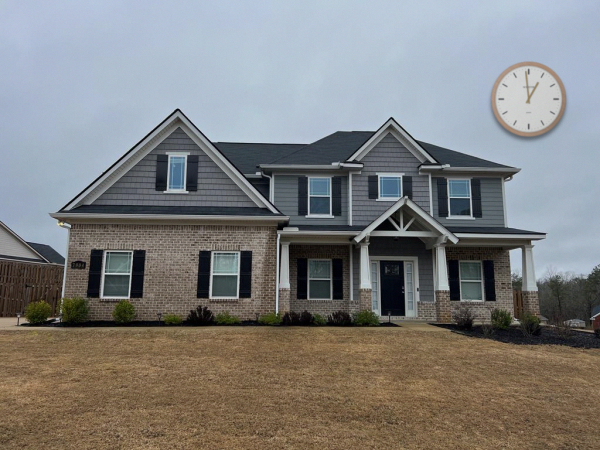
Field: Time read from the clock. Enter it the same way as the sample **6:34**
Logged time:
**12:59**
